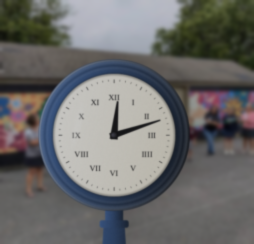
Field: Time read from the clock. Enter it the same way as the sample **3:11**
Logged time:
**12:12**
